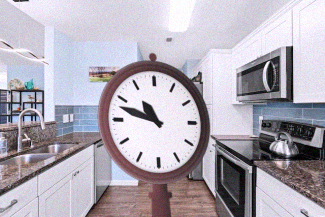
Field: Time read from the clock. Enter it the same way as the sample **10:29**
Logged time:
**10:48**
